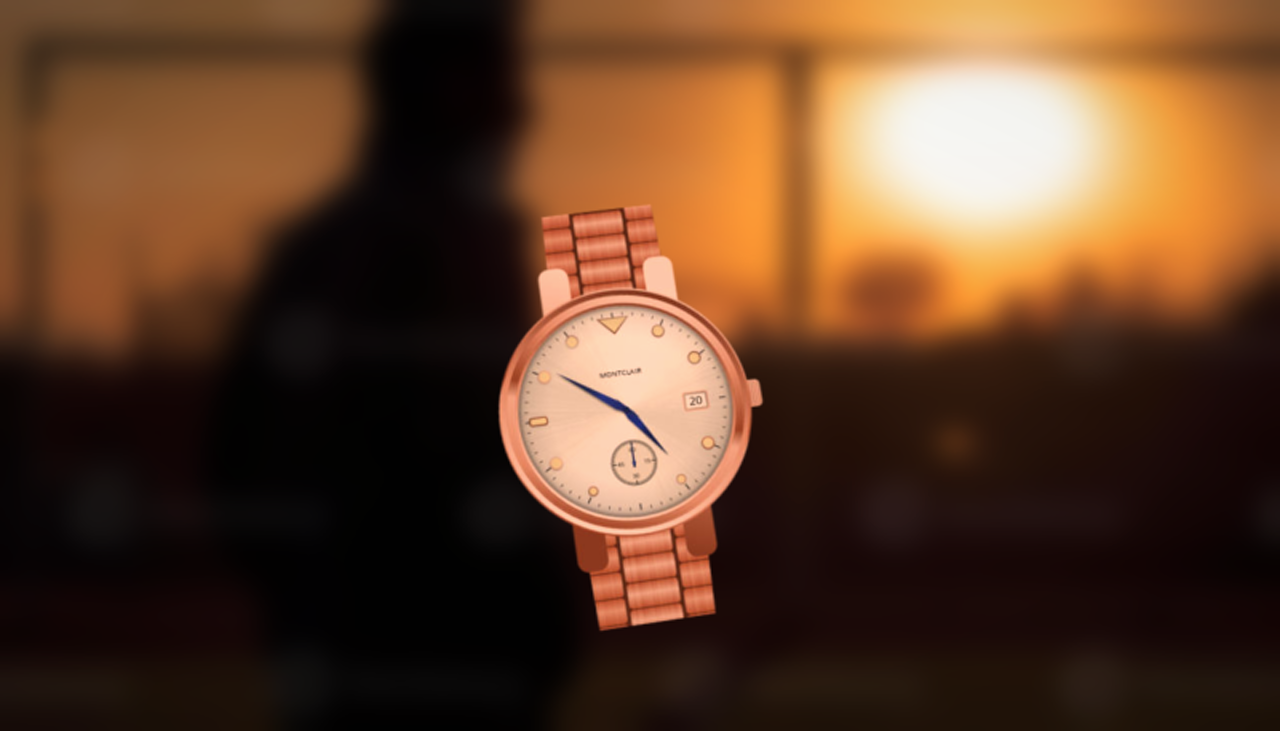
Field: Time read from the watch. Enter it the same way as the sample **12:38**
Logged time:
**4:51**
